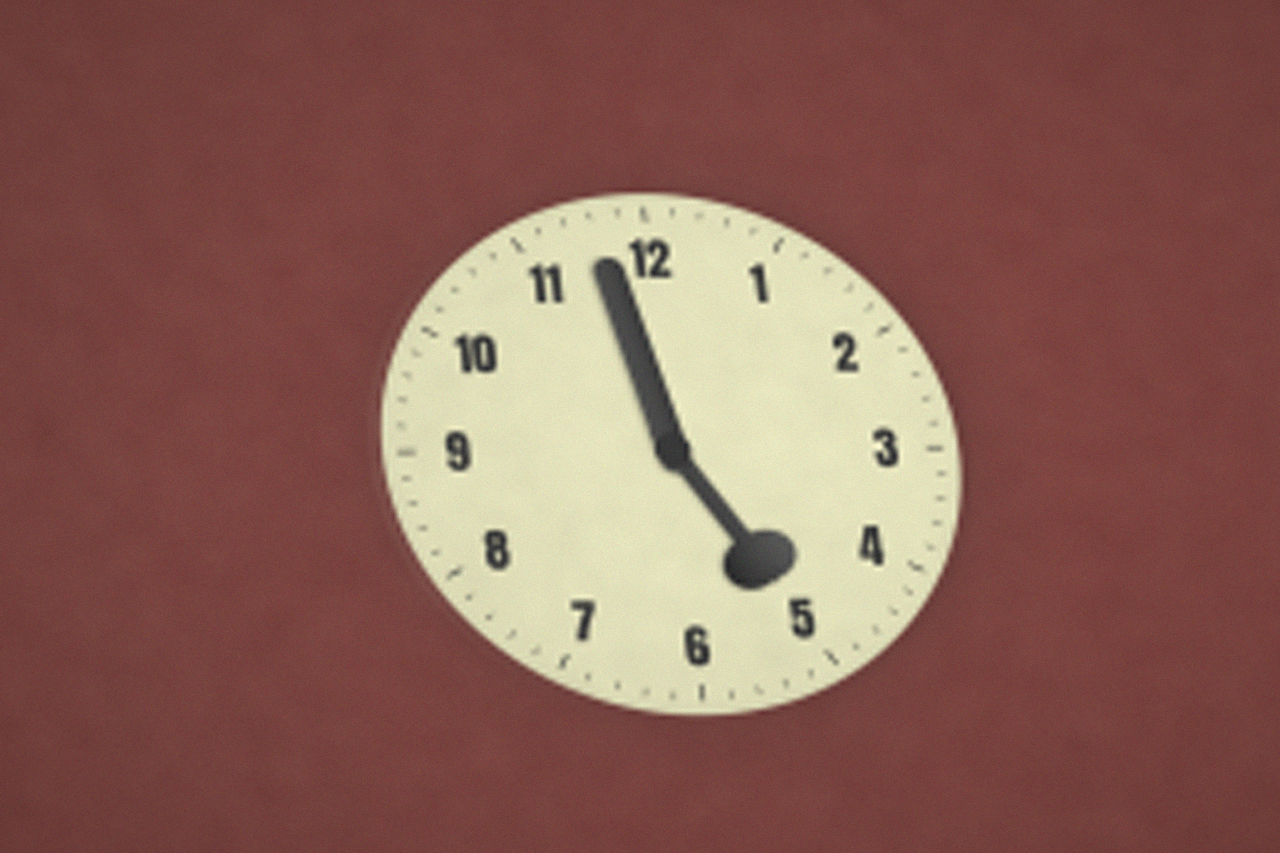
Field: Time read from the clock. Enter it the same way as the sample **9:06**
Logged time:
**4:58**
